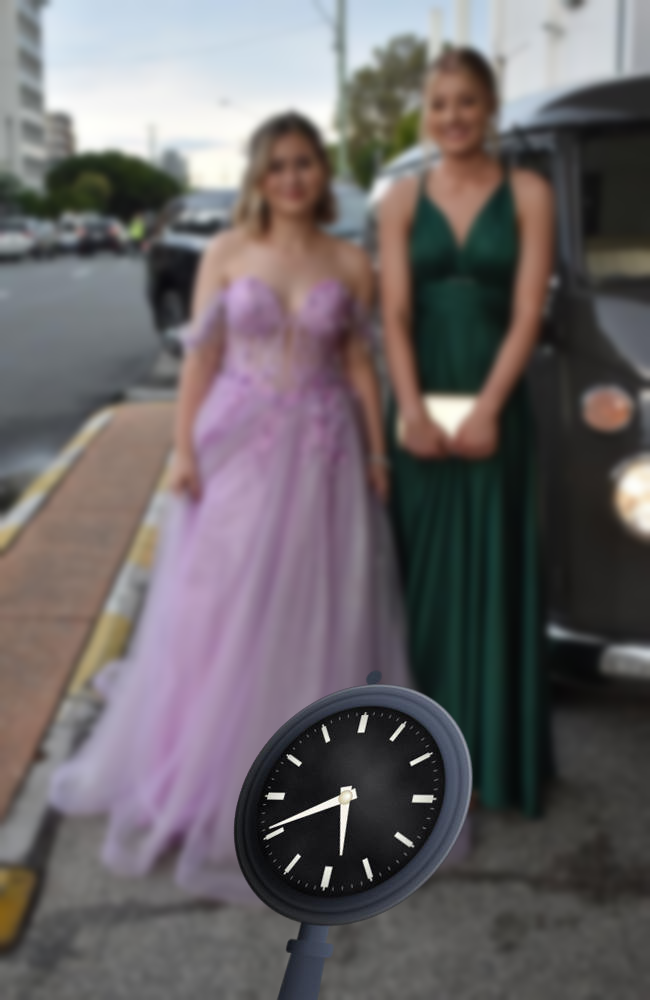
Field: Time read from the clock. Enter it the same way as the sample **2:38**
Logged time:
**5:41**
